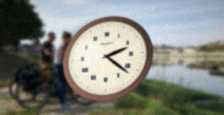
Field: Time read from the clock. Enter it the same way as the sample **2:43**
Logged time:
**2:22**
